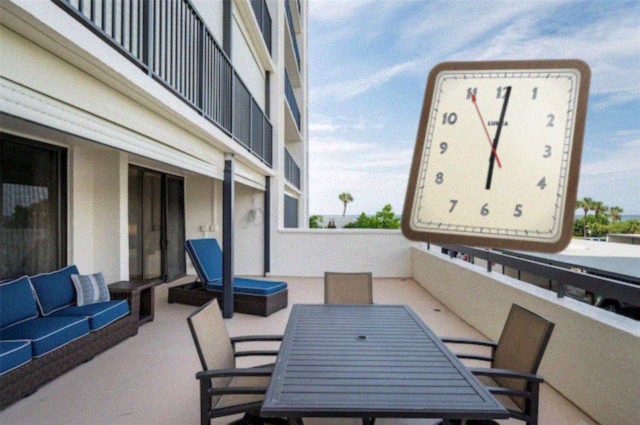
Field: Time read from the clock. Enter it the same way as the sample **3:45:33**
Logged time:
**6:00:55**
